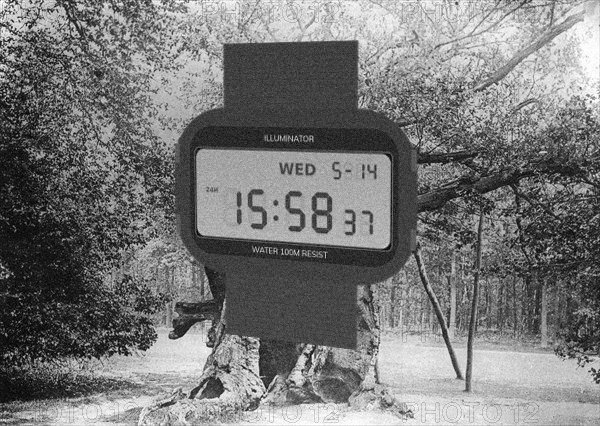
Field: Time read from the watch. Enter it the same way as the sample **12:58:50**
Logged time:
**15:58:37**
